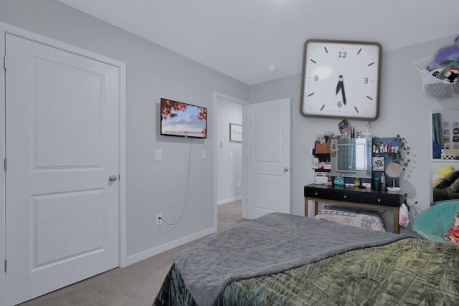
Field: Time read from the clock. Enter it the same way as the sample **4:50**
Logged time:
**6:28**
